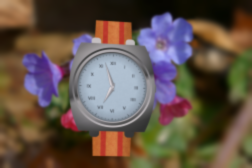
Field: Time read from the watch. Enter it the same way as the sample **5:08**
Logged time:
**6:57**
